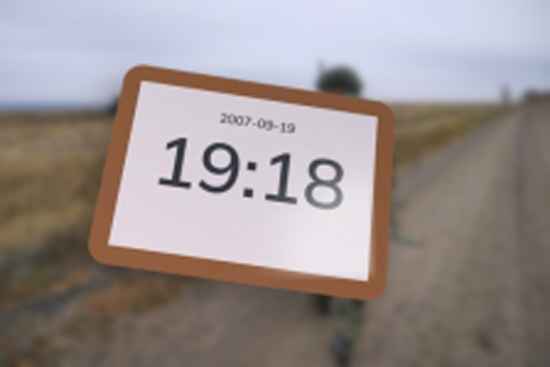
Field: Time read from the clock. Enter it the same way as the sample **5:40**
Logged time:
**19:18**
